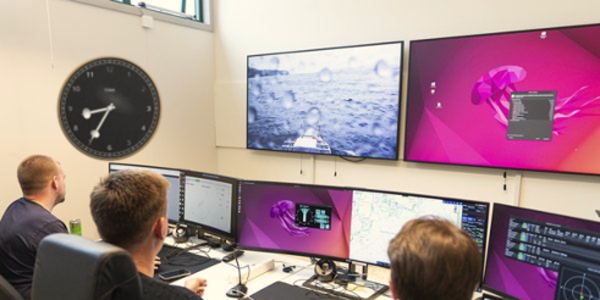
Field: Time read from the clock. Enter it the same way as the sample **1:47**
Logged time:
**8:35**
